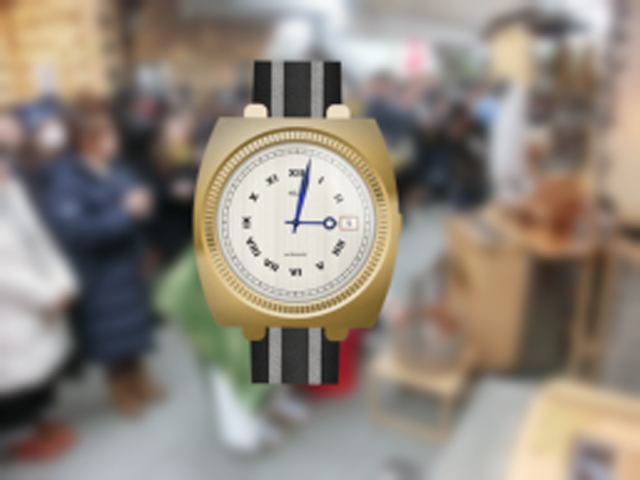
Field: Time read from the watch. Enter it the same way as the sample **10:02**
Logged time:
**3:02**
